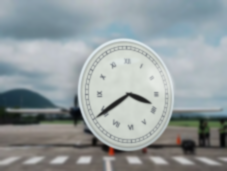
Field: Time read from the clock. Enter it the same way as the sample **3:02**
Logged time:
**3:40**
